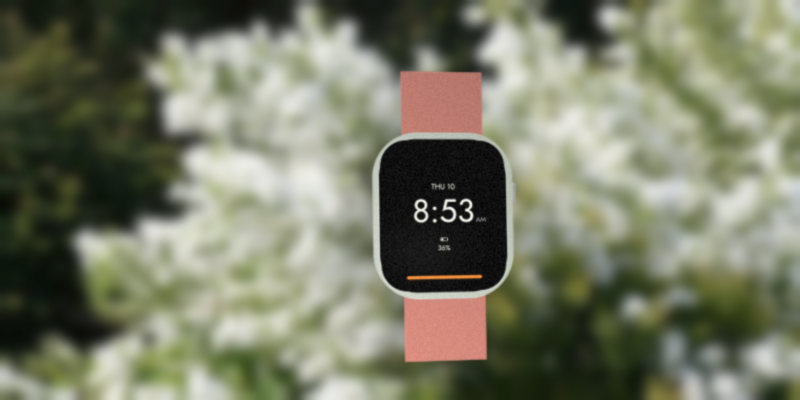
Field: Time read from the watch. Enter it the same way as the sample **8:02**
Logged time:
**8:53**
